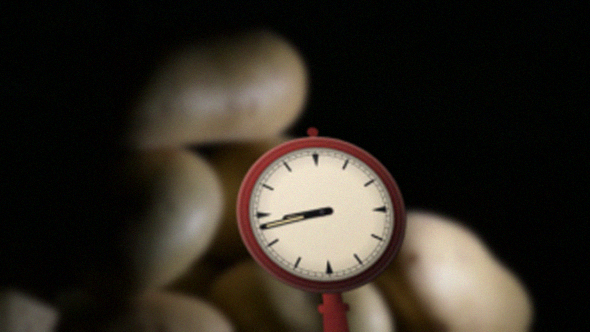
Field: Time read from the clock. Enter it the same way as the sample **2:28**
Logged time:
**8:43**
